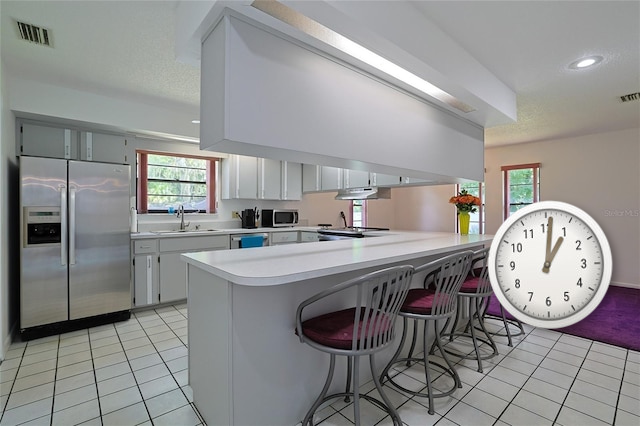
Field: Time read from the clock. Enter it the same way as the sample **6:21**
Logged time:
**1:01**
